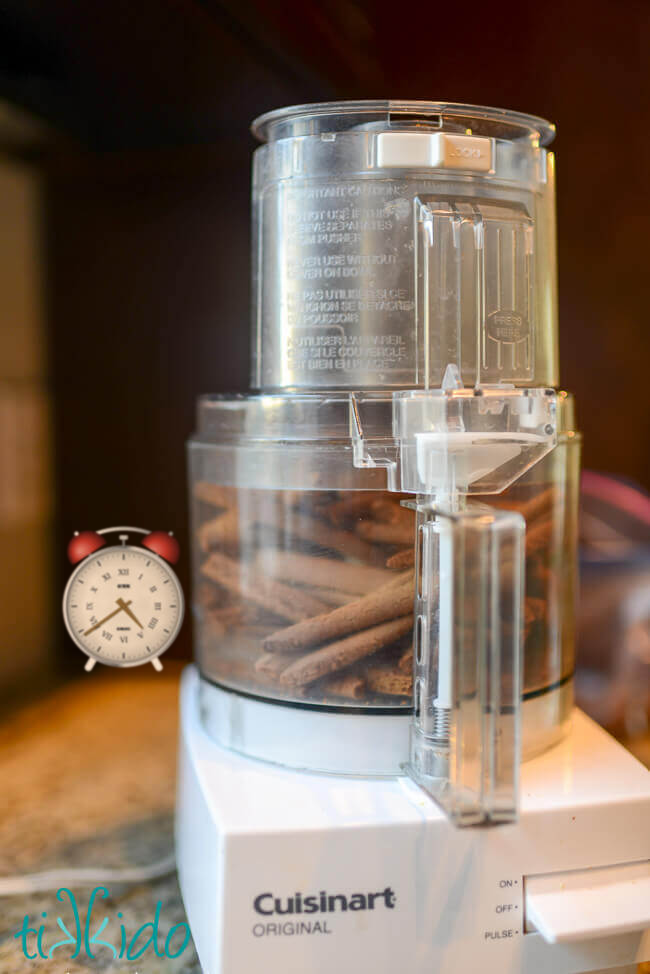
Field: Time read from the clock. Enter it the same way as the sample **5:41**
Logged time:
**4:39**
